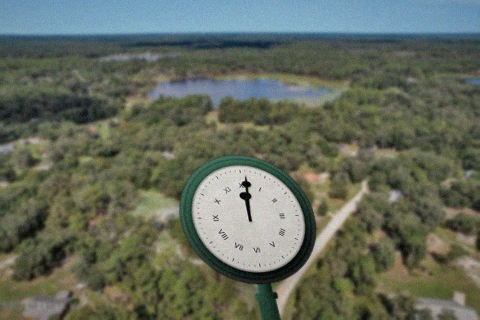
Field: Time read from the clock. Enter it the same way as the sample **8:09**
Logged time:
**12:01**
